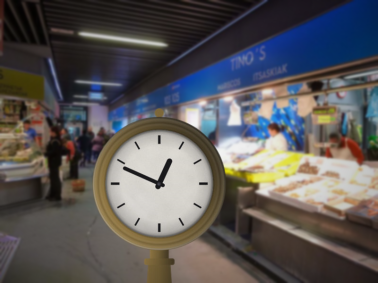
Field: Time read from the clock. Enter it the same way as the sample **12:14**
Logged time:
**12:49**
